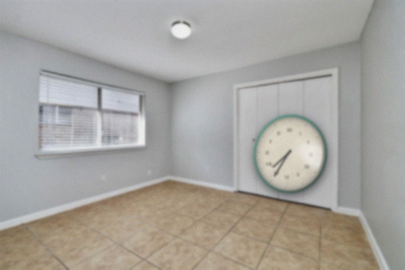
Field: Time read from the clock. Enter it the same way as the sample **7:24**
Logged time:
**7:35**
